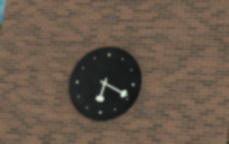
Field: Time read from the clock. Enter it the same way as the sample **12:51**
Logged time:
**6:19**
